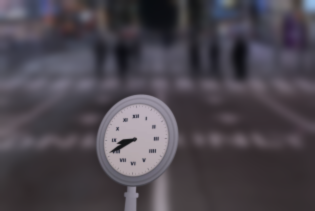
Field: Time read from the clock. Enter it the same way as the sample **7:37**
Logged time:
**8:41**
